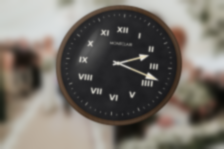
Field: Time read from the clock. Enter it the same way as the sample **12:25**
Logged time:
**2:18**
